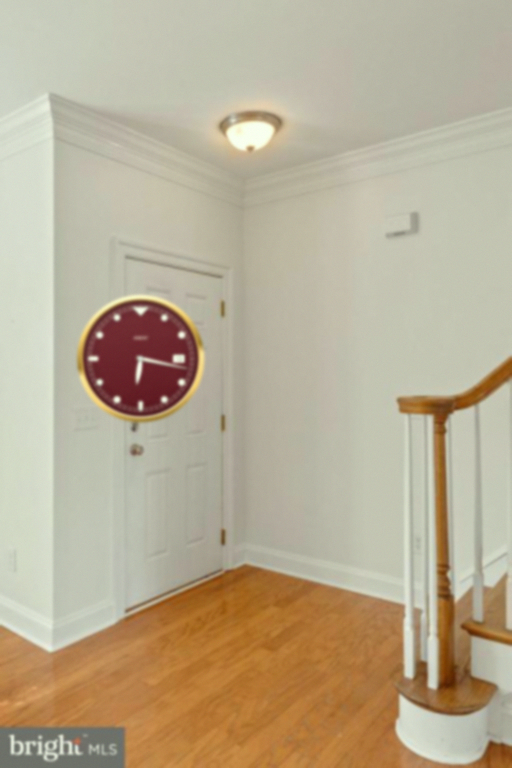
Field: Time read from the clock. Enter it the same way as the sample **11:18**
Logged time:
**6:17**
